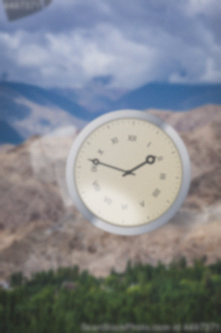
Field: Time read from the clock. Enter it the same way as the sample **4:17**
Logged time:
**1:47**
